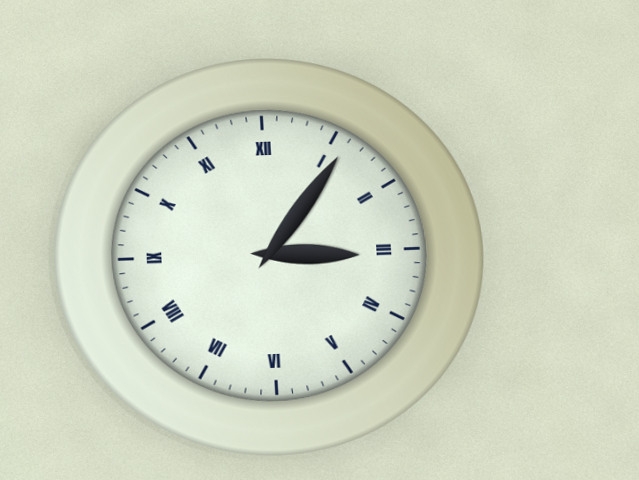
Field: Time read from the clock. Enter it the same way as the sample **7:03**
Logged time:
**3:06**
